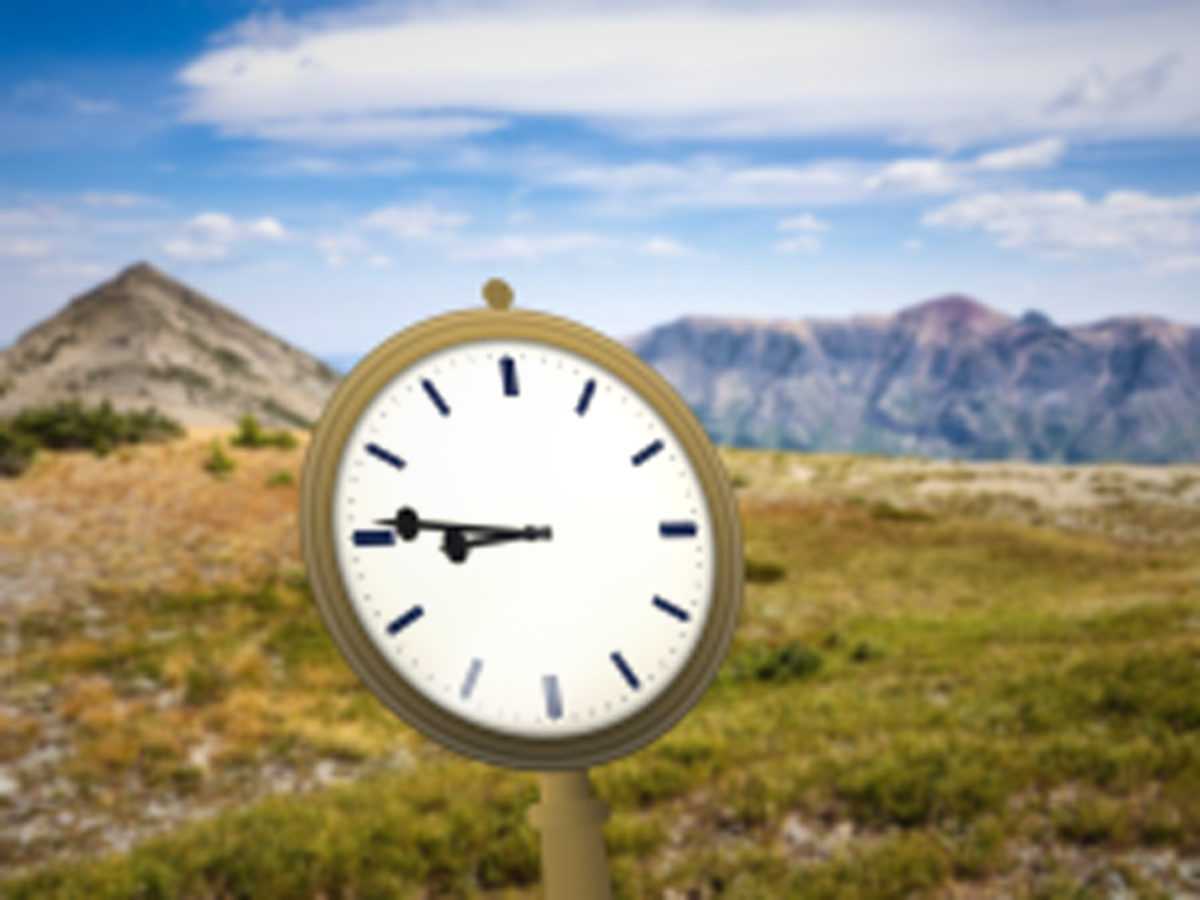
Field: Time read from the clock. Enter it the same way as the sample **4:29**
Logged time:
**8:46**
